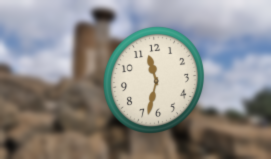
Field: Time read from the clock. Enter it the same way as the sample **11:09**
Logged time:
**11:33**
